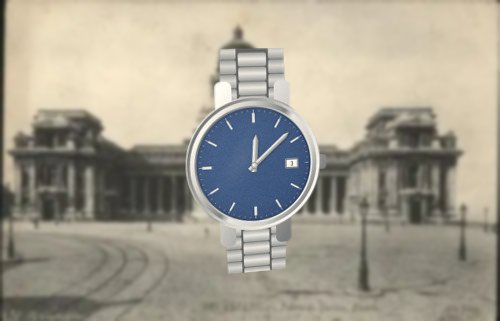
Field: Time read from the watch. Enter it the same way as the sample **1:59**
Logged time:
**12:08**
